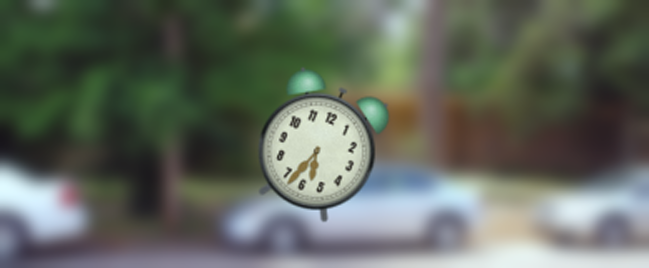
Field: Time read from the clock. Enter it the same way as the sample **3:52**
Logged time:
**5:33**
